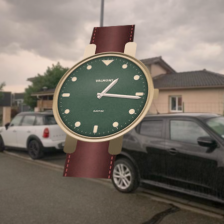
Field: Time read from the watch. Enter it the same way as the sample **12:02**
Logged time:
**1:16**
